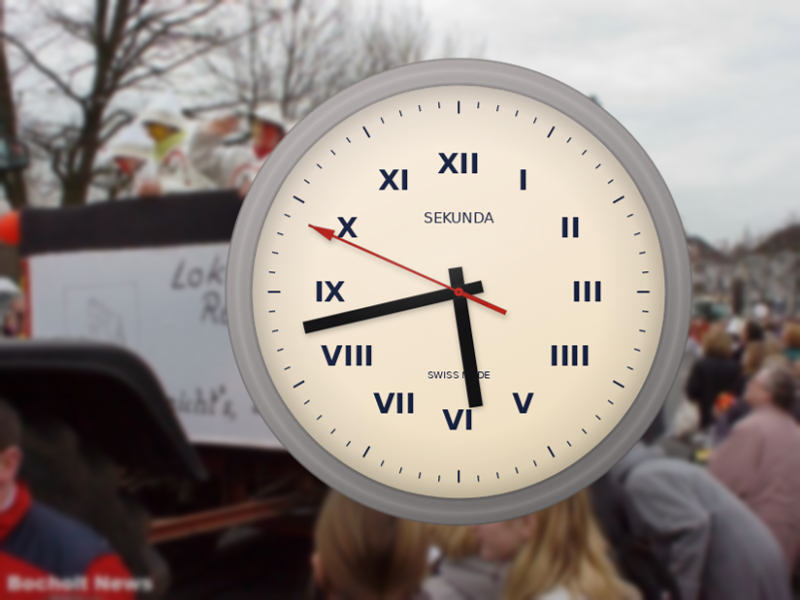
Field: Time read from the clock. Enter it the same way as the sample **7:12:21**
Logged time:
**5:42:49**
